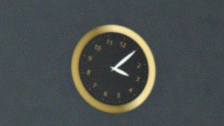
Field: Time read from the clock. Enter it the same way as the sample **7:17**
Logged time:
**3:05**
